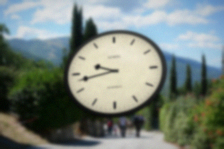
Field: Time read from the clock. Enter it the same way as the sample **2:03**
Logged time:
**9:43**
